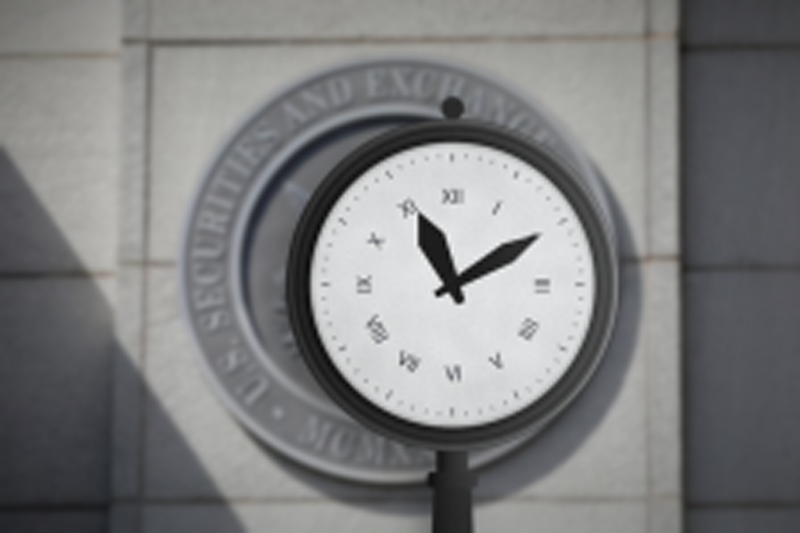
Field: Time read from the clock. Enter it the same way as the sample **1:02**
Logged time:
**11:10**
